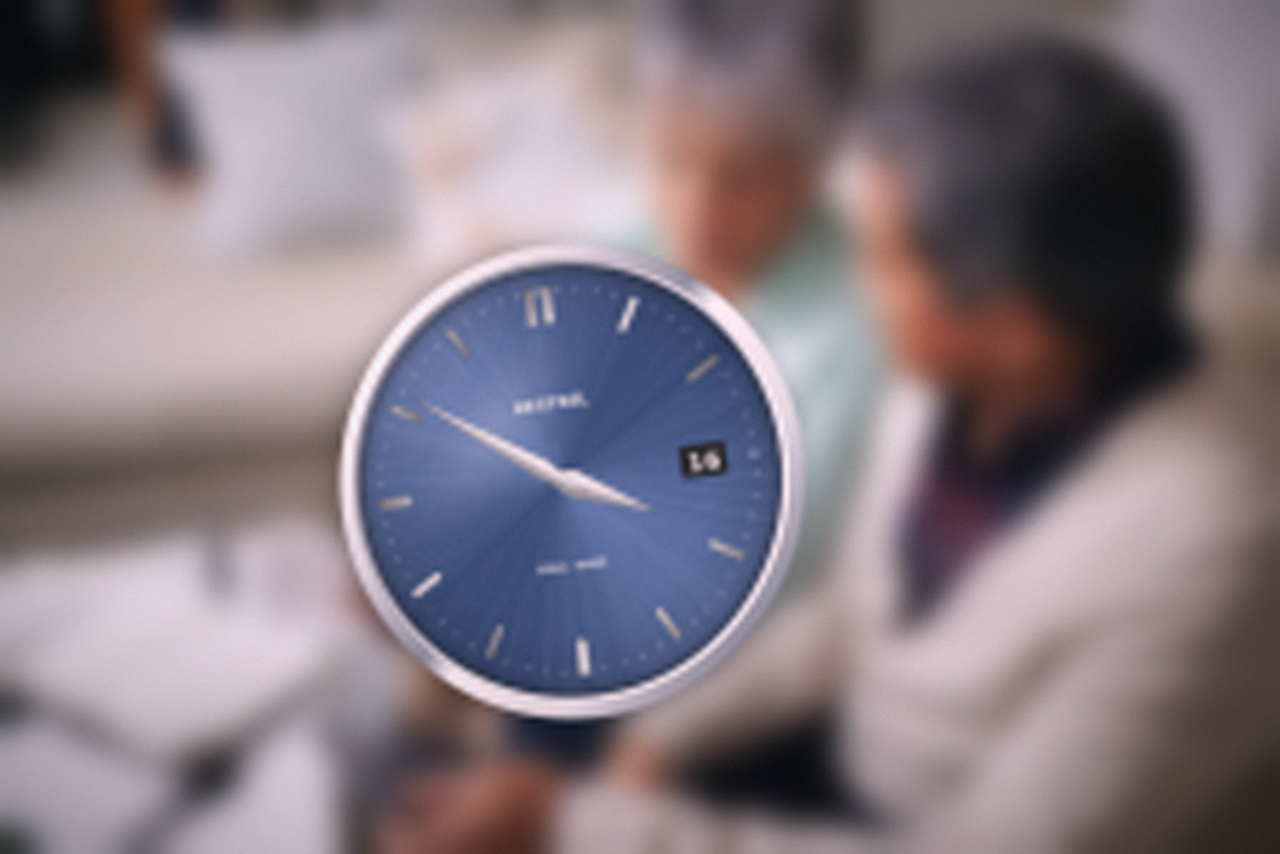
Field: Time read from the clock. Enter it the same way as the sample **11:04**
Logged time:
**3:51**
